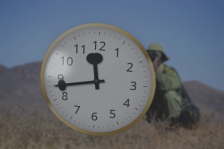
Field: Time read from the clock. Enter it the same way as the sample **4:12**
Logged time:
**11:43**
